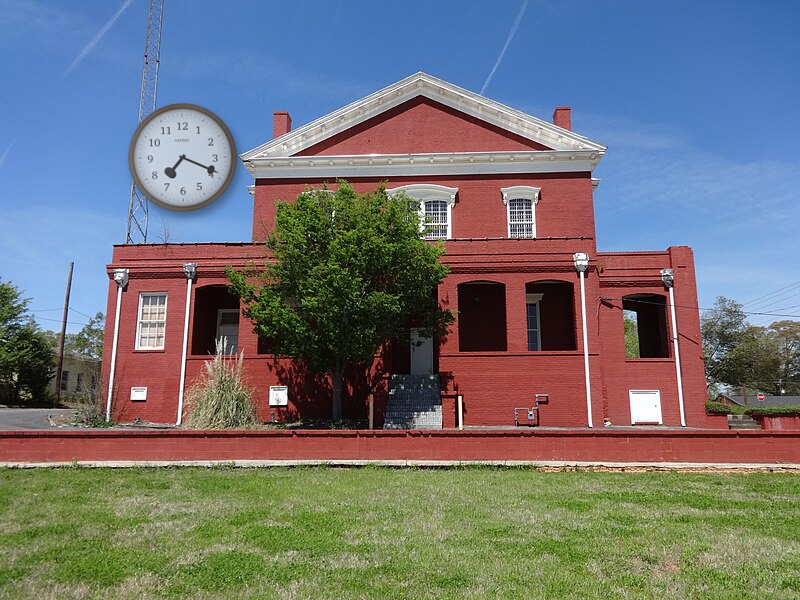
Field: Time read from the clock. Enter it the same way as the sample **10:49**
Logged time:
**7:19**
